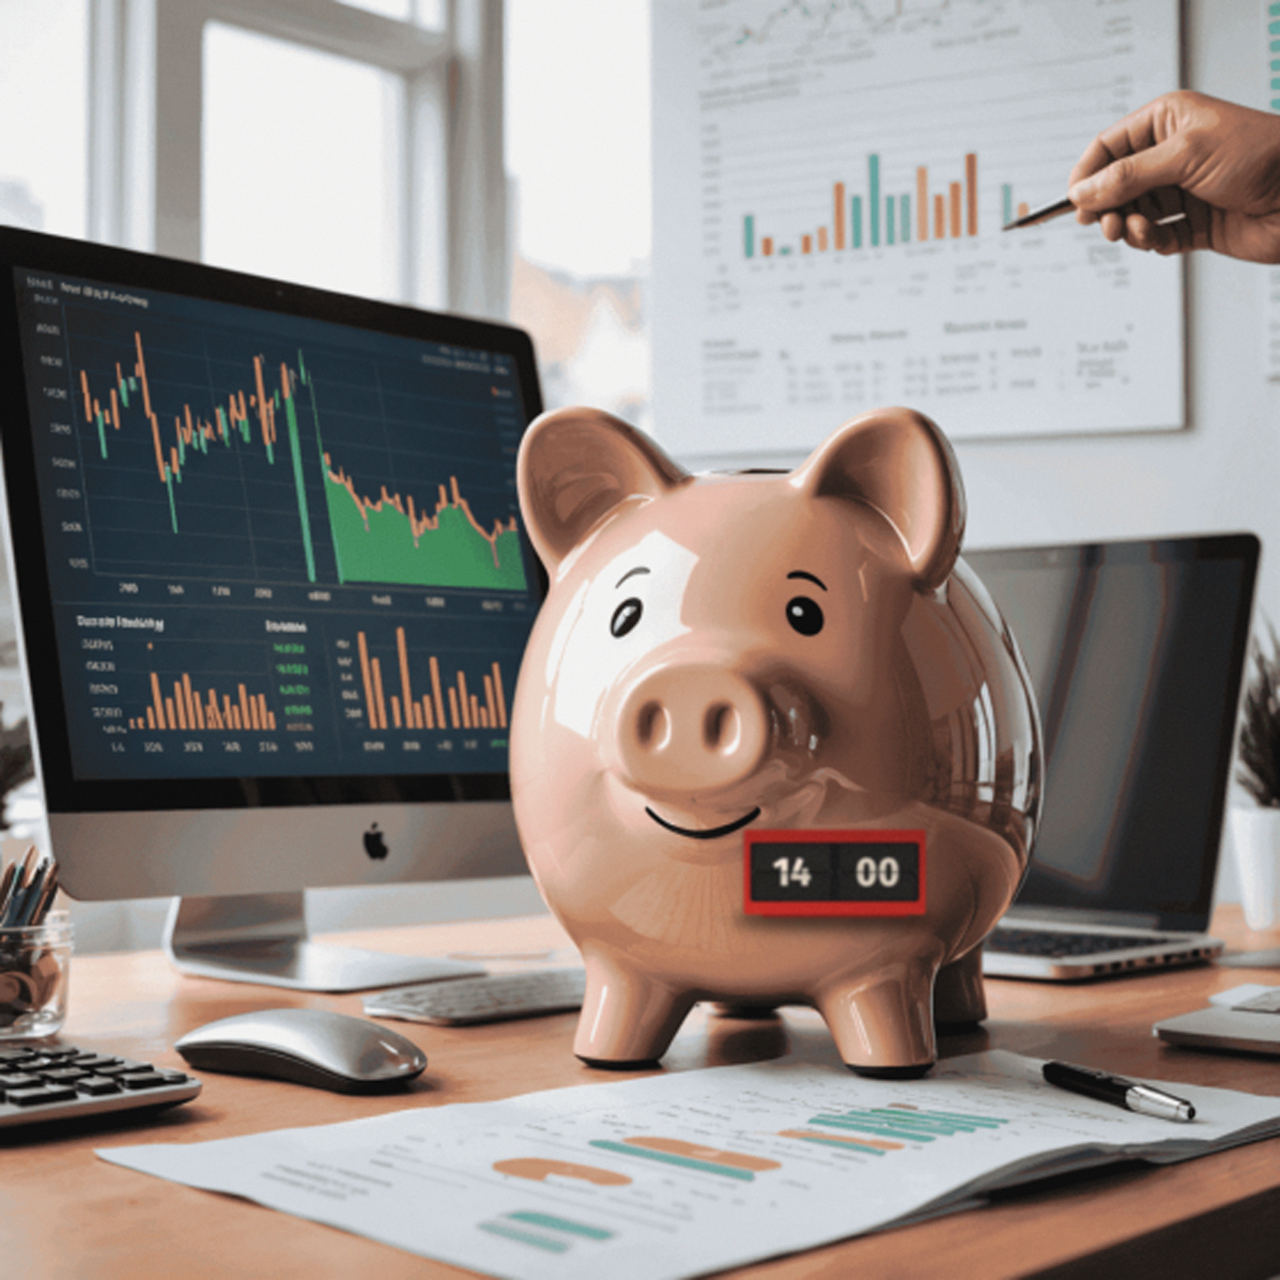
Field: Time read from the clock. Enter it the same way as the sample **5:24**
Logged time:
**14:00**
